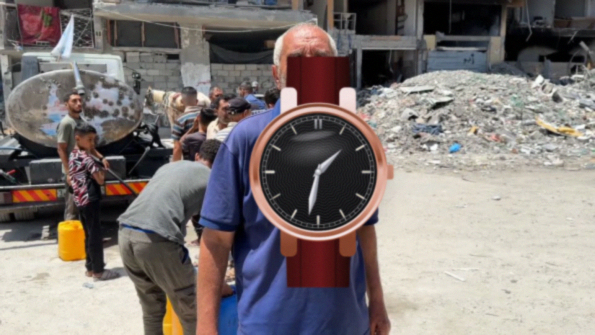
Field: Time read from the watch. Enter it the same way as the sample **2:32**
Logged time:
**1:32**
